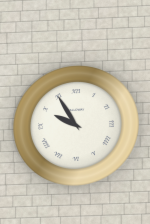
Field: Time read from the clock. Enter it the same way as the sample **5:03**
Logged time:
**9:55**
